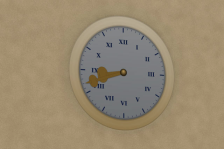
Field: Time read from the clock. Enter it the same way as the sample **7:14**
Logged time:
**8:42**
